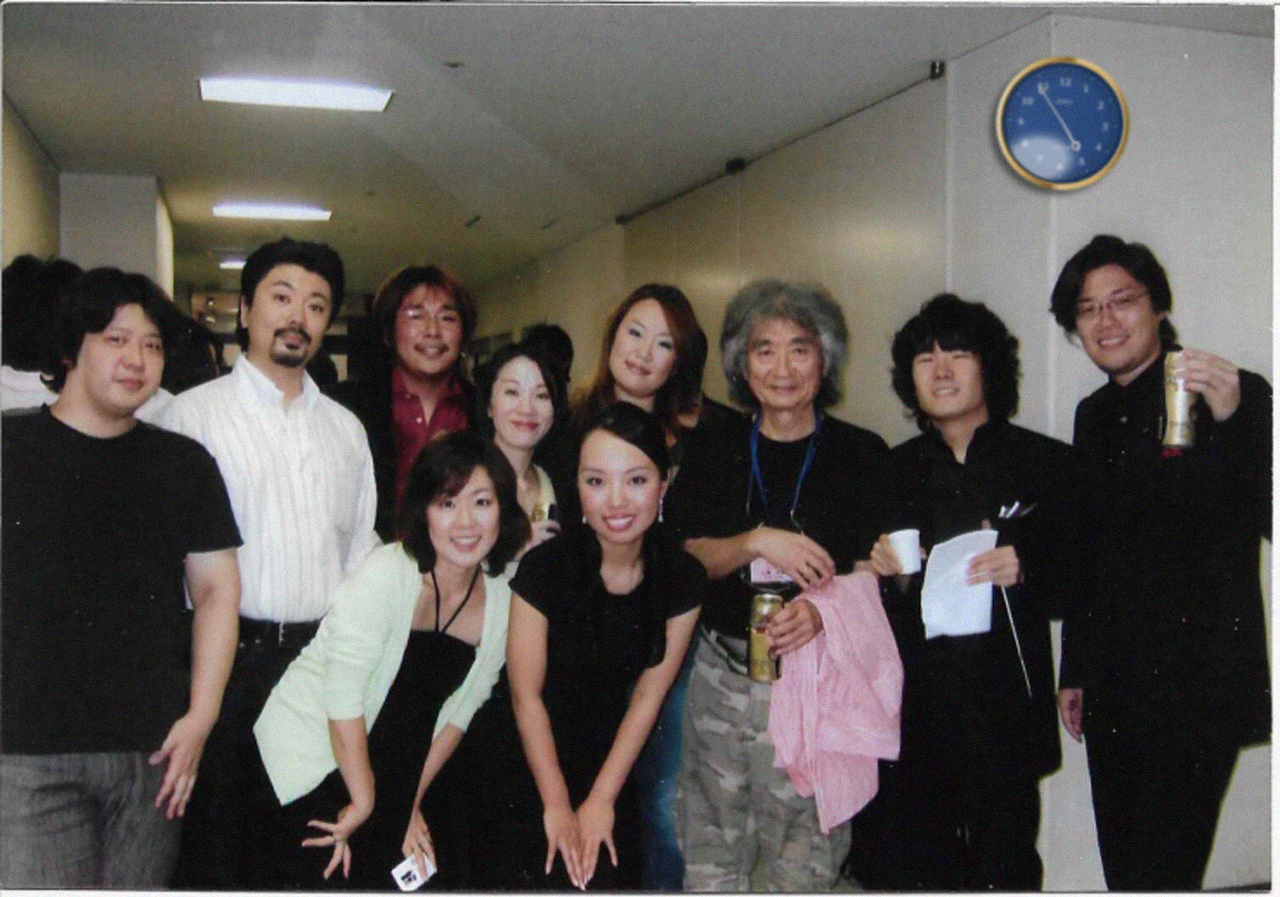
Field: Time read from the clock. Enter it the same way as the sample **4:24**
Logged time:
**4:54**
